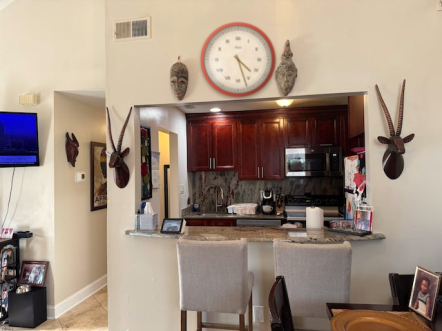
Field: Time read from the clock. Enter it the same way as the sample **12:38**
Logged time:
**4:27**
